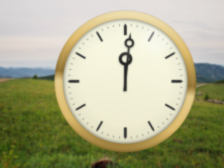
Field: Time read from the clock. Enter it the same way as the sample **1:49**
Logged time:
**12:01**
